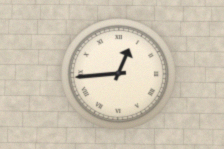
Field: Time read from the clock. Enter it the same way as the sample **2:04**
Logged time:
**12:44**
